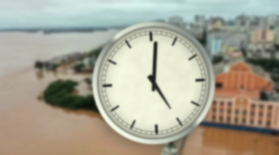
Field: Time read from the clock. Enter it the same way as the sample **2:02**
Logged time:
**5:01**
